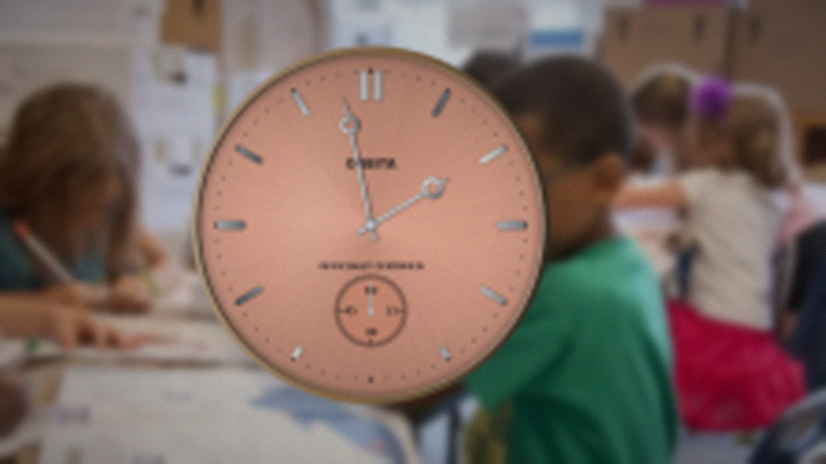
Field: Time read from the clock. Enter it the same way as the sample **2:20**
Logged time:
**1:58**
